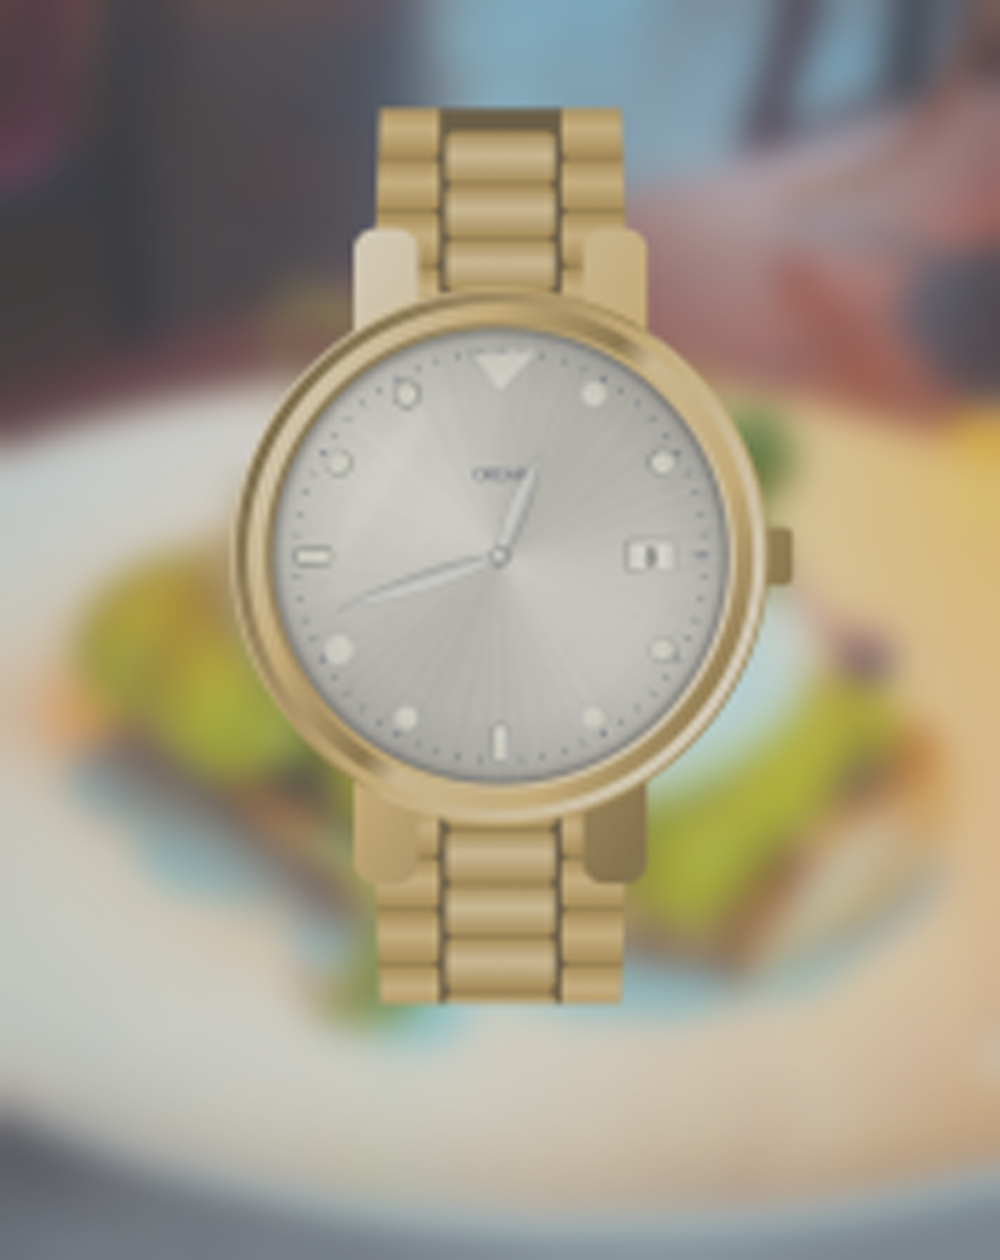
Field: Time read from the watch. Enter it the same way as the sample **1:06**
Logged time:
**12:42**
